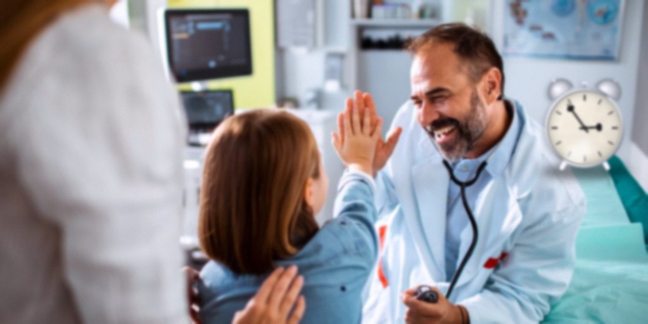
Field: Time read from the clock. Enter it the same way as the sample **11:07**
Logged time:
**2:54**
